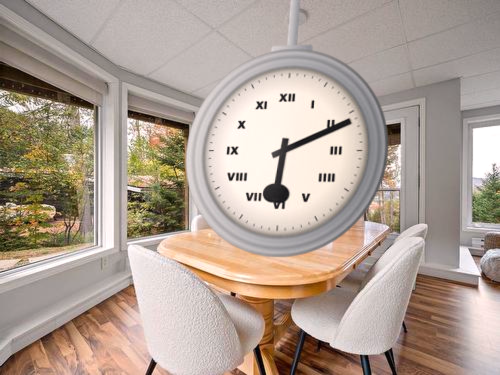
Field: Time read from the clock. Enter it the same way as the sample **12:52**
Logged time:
**6:11**
